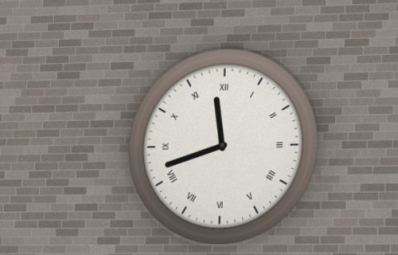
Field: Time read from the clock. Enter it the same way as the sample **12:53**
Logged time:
**11:42**
